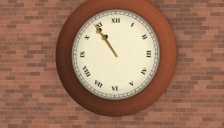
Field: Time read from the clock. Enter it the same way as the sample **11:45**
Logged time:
**10:54**
